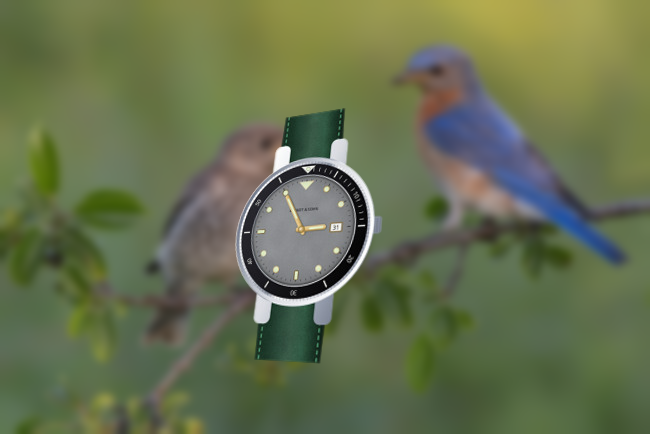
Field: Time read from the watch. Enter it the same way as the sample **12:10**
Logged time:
**2:55**
